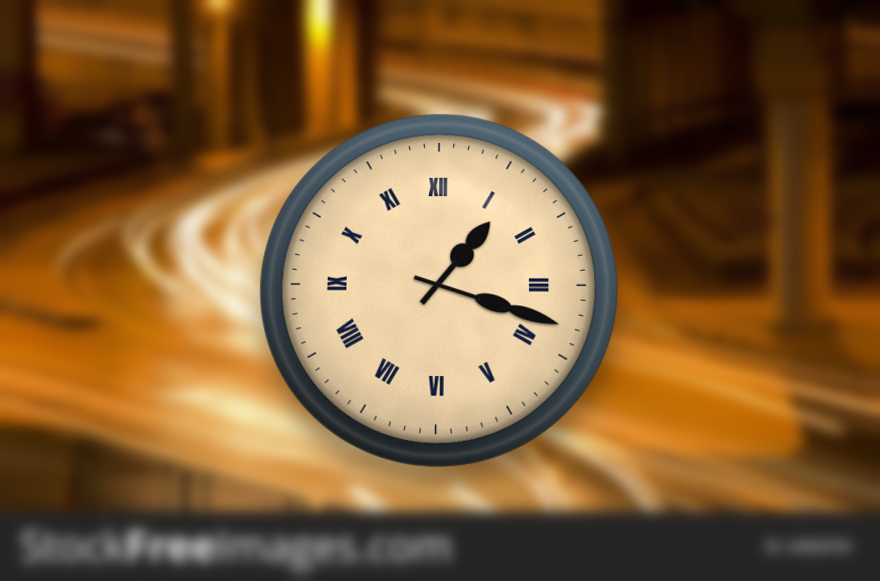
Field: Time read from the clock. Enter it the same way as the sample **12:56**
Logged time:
**1:18**
